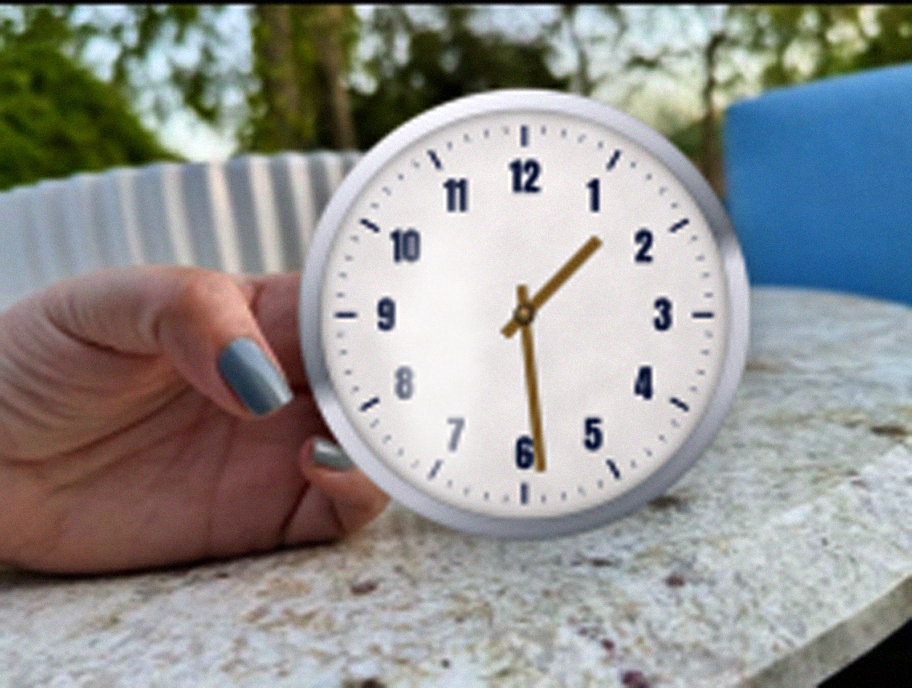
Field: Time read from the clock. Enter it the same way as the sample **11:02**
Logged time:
**1:29**
